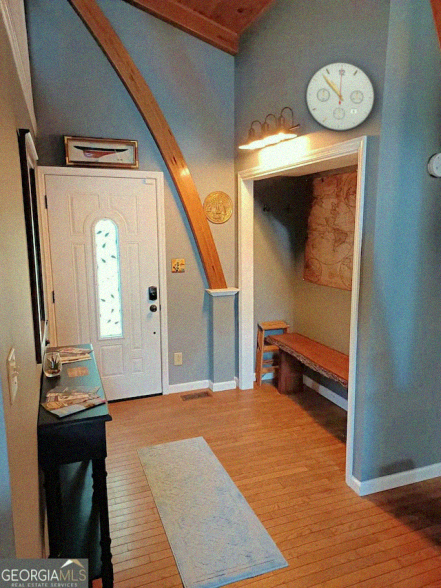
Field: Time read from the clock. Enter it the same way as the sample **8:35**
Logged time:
**10:53**
